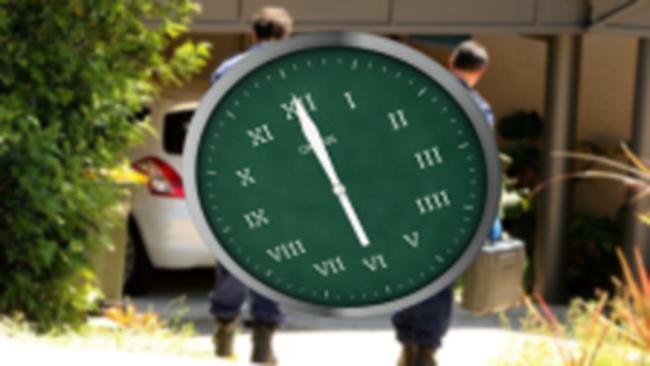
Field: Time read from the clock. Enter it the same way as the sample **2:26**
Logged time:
**6:00**
